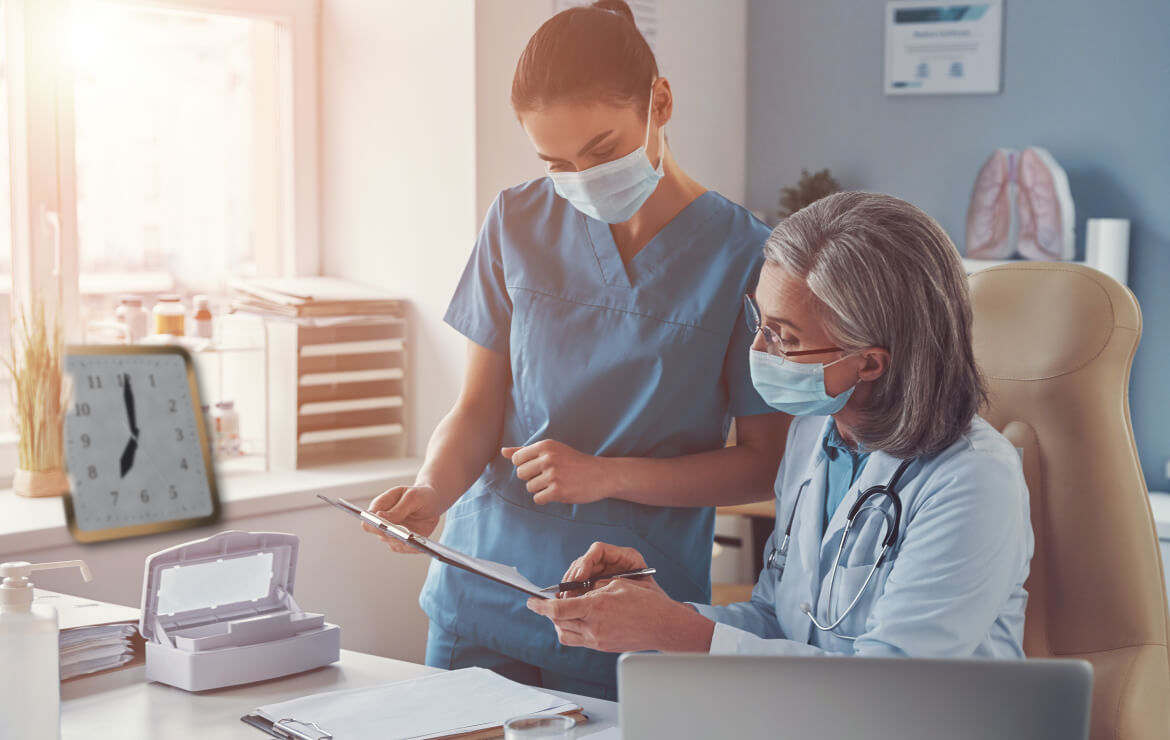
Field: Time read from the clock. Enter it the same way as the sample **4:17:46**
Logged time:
**7:00:25**
